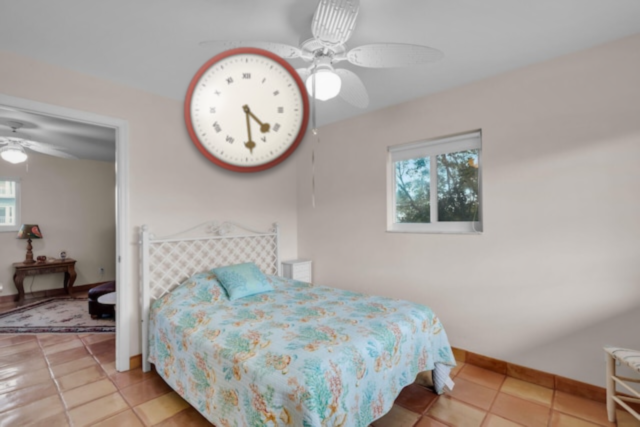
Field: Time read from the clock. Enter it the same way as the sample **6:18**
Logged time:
**4:29**
